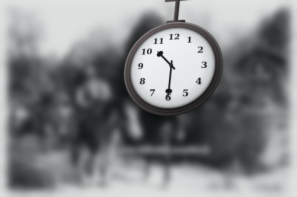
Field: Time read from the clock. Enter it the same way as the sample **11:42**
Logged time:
**10:30**
